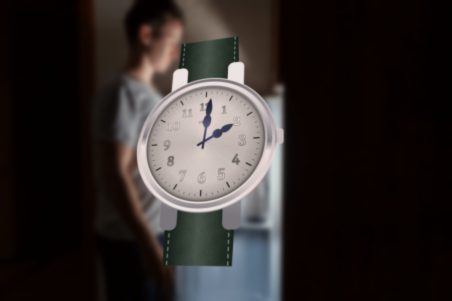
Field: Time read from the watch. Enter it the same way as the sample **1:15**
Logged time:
**2:01**
